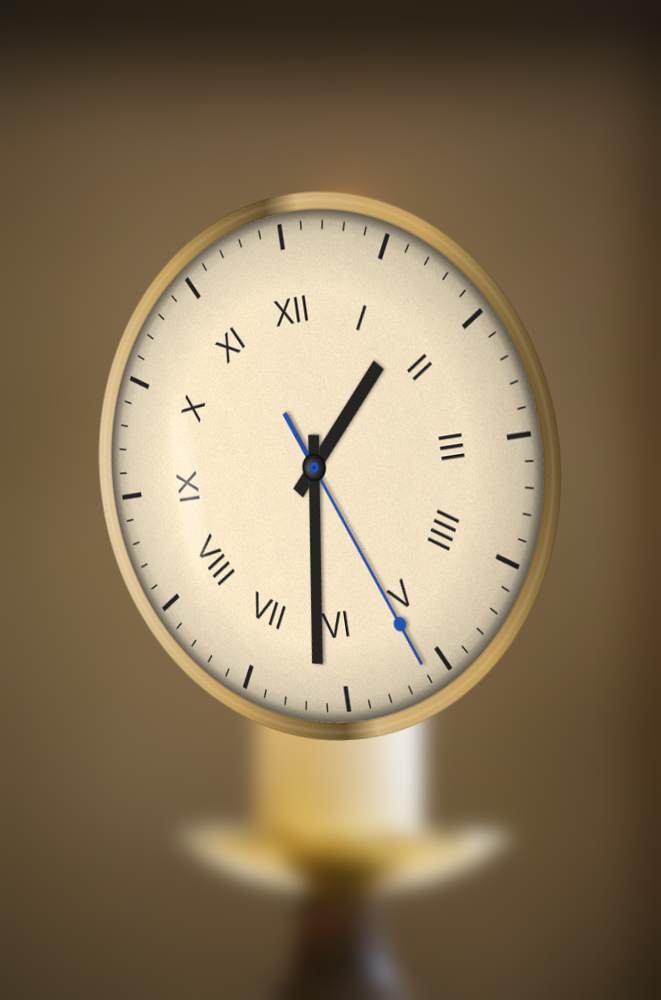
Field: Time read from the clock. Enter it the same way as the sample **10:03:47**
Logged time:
**1:31:26**
